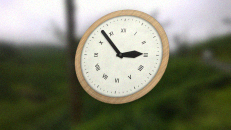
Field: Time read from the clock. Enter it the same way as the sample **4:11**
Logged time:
**2:53**
